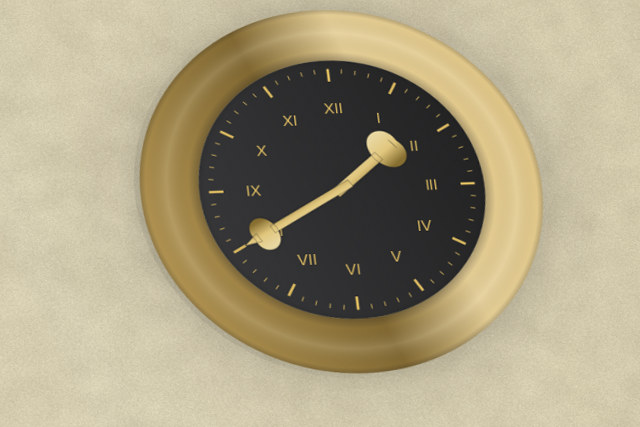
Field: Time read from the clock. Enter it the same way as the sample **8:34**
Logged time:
**1:40**
